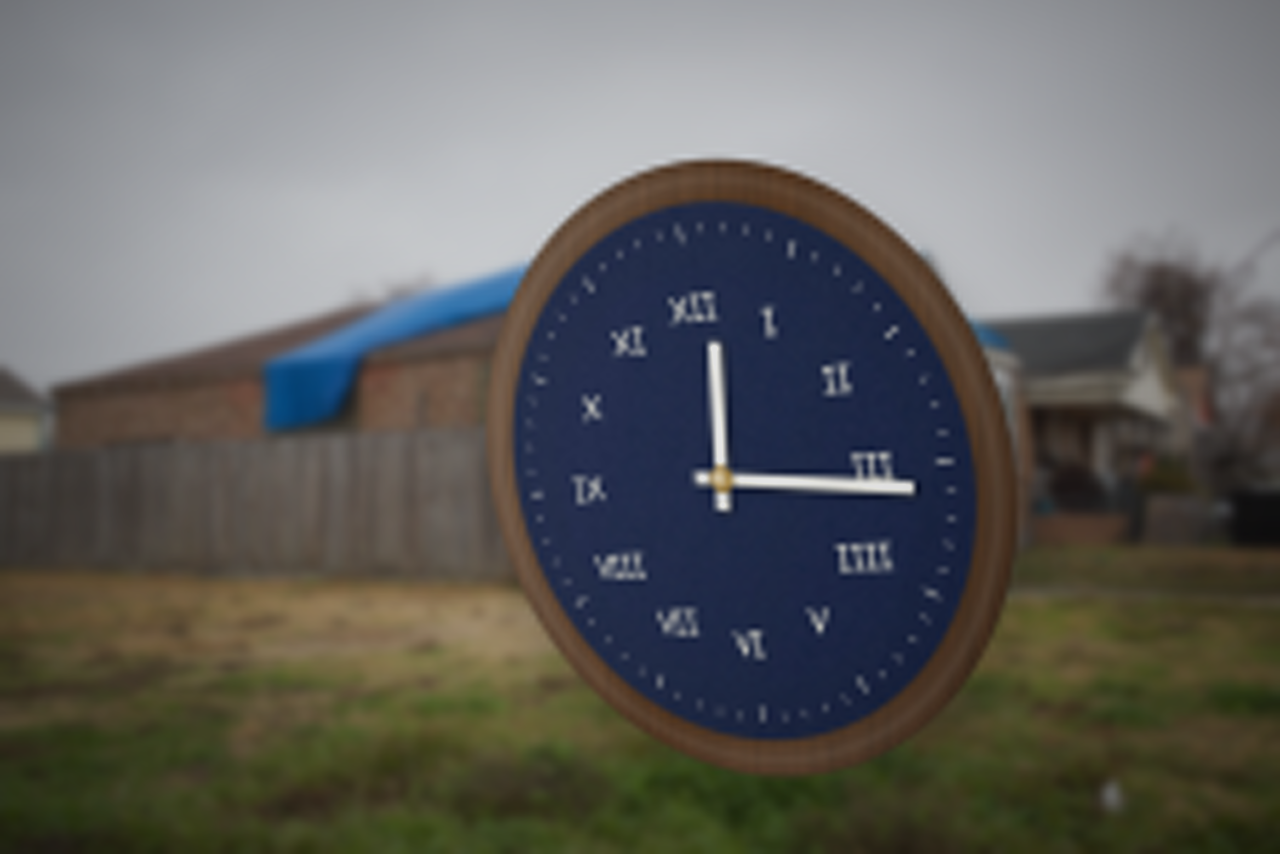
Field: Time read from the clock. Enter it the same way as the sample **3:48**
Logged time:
**12:16**
